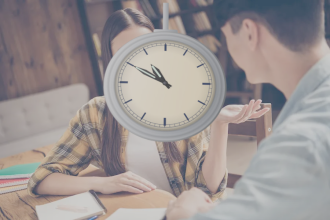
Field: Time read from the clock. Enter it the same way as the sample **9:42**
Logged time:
**10:50**
